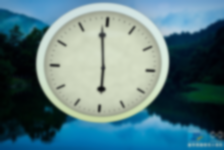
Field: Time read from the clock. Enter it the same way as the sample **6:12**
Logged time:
**5:59**
